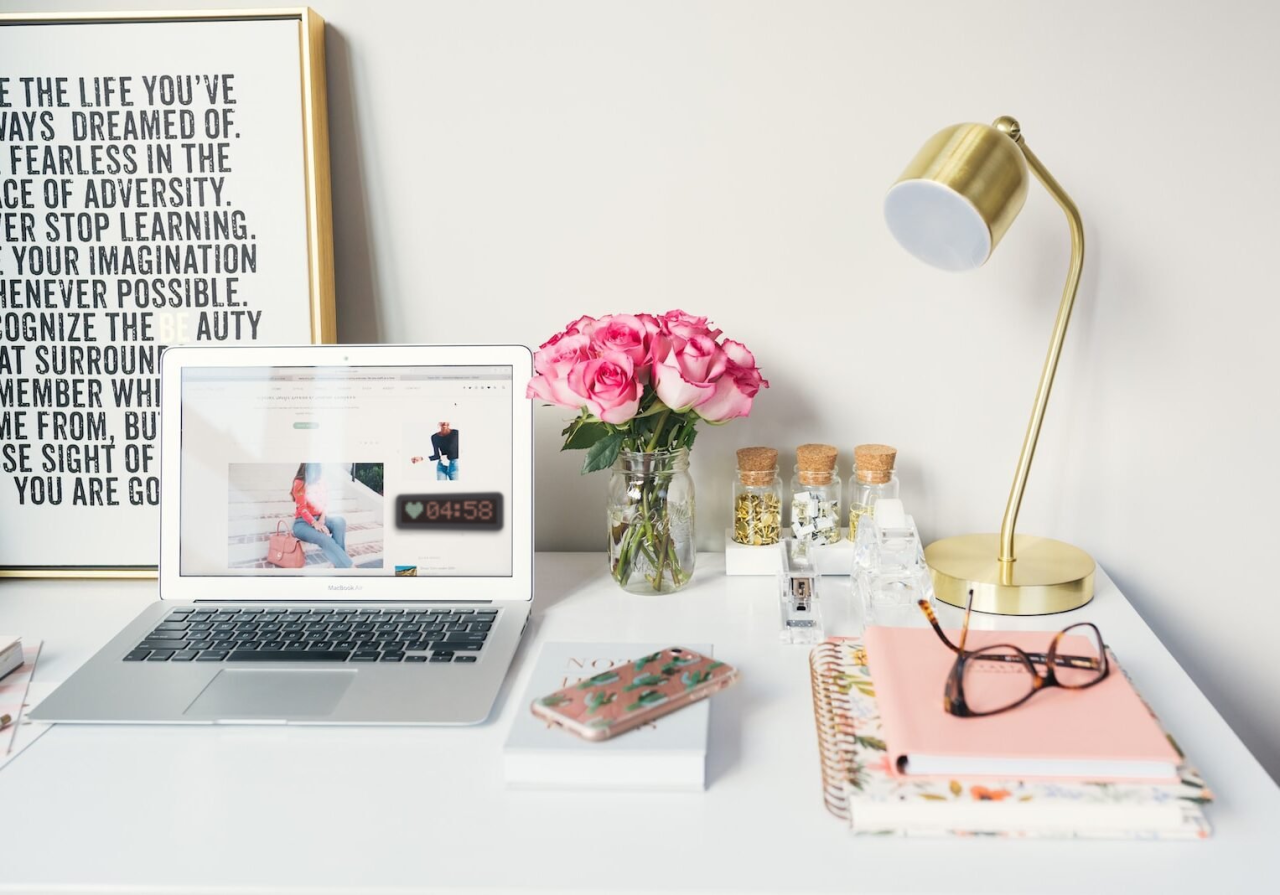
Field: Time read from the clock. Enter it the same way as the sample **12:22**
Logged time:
**4:58**
